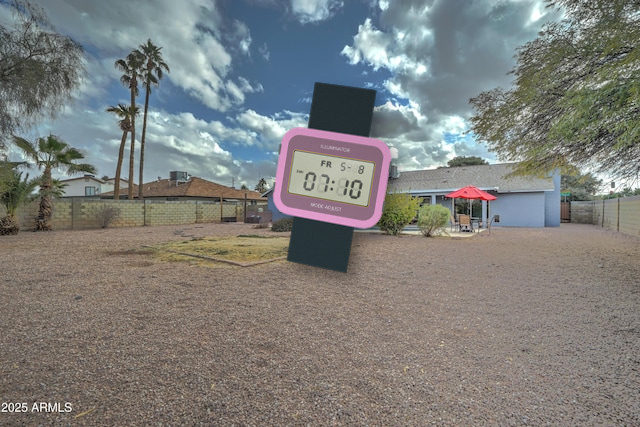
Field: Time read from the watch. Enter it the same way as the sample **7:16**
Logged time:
**7:10**
